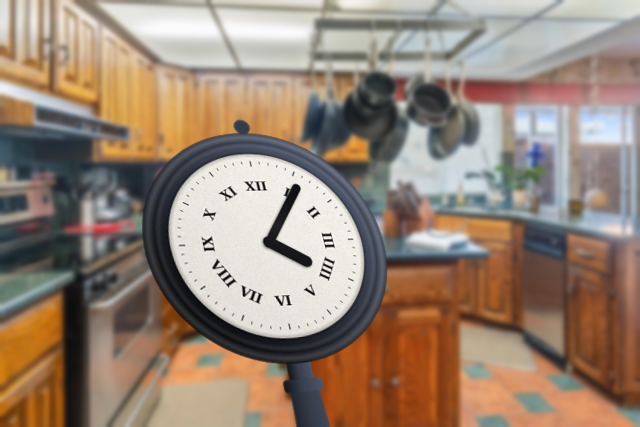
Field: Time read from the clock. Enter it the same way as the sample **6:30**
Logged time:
**4:06**
